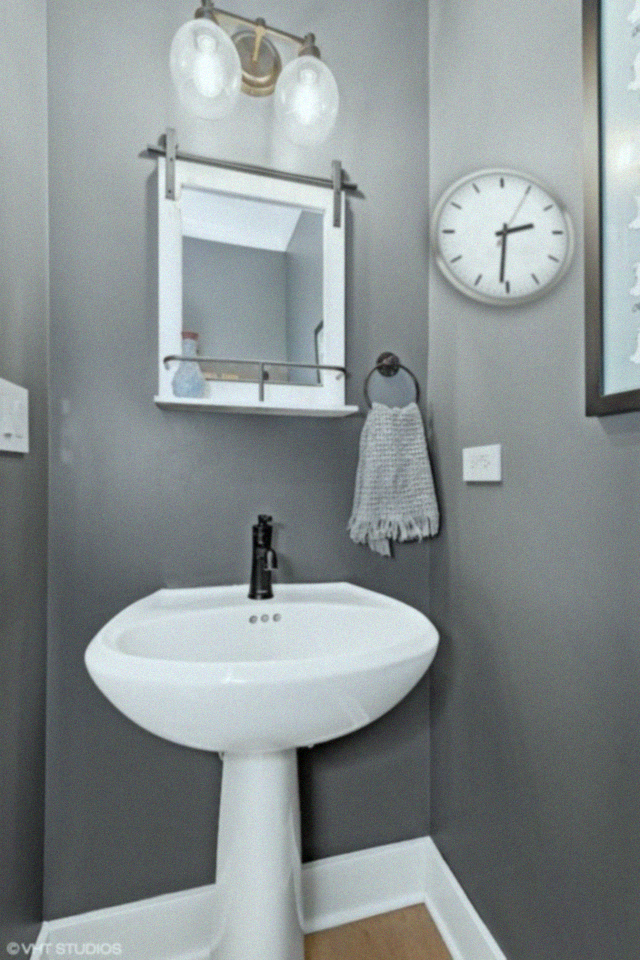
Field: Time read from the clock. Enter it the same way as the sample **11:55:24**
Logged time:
**2:31:05**
